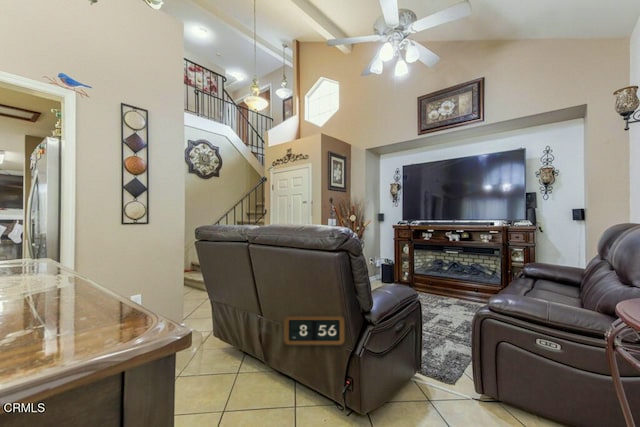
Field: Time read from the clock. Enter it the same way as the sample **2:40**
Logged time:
**8:56**
